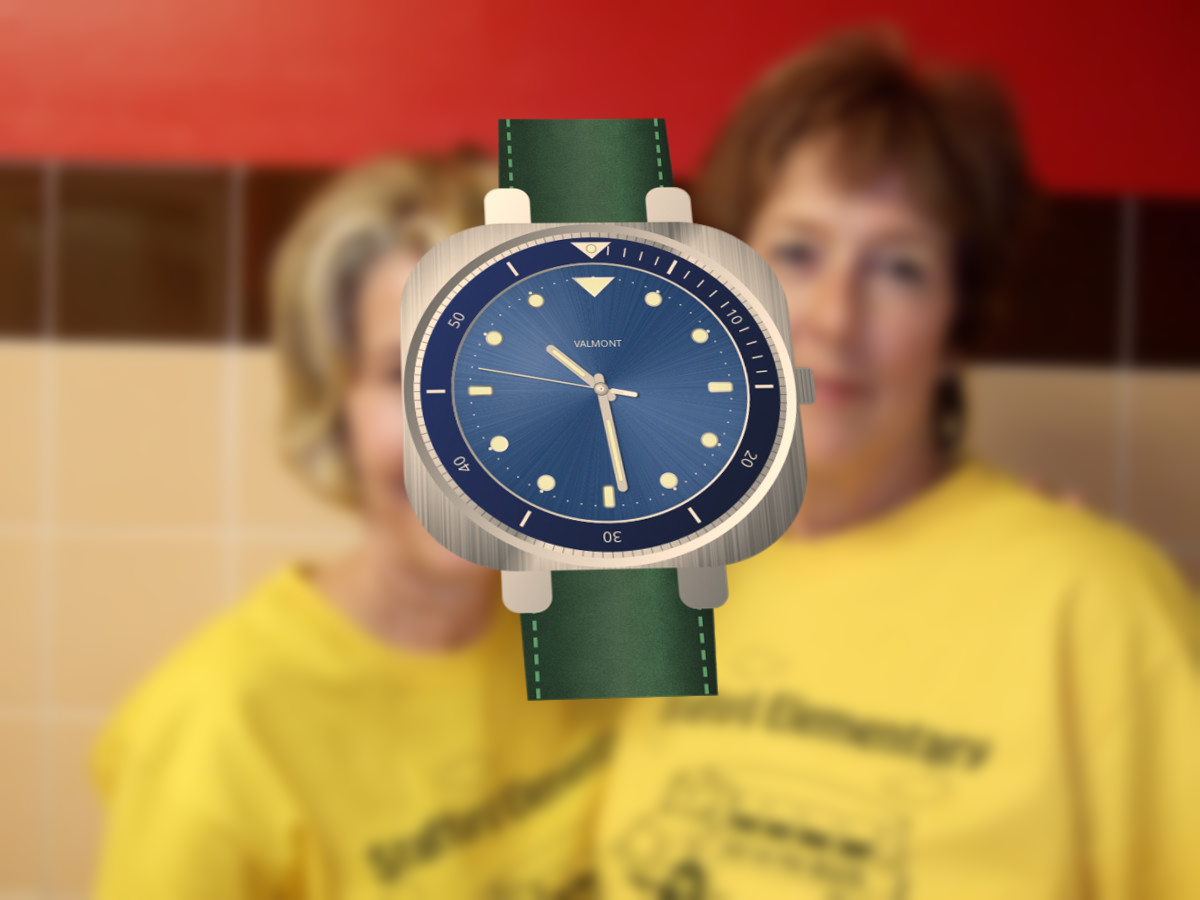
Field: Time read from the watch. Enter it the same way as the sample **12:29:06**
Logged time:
**10:28:47**
